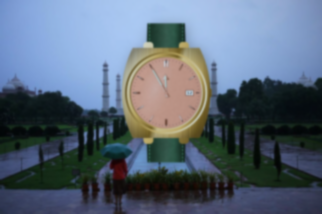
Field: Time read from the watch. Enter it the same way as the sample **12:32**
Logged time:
**11:55**
